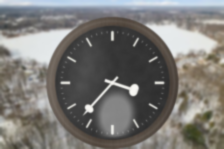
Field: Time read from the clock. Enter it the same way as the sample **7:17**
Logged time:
**3:37**
